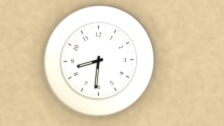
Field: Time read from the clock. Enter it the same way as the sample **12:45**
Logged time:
**8:31**
